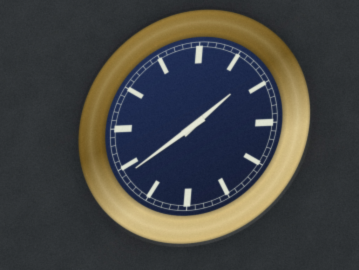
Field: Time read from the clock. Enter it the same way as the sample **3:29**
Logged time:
**1:39**
